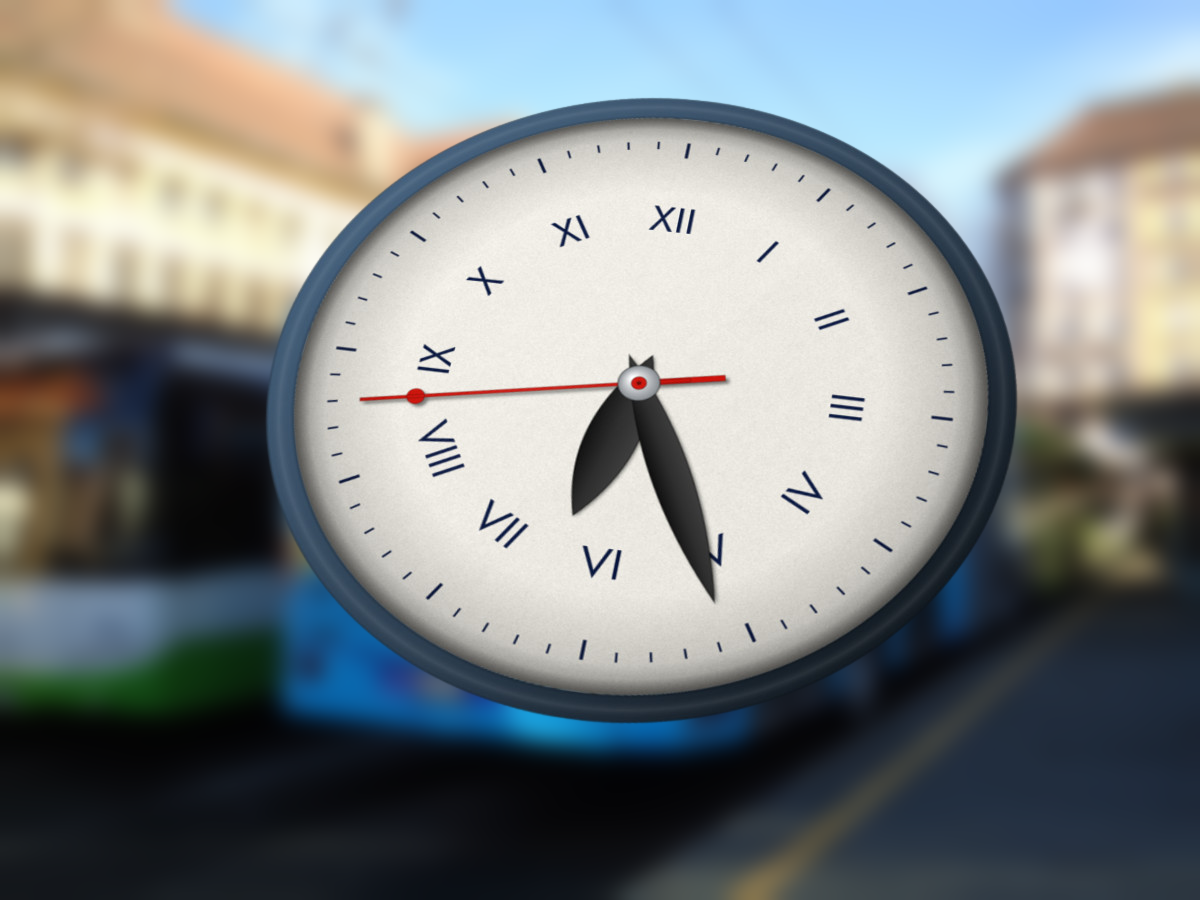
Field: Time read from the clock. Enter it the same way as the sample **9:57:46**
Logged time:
**6:25:43**
